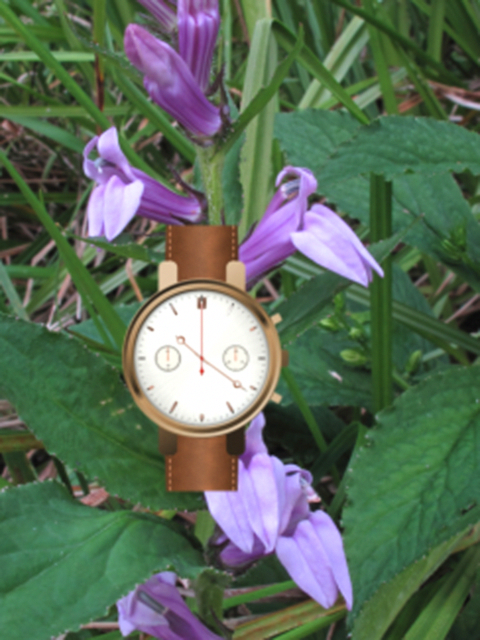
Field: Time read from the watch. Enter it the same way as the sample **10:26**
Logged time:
**10:21**
